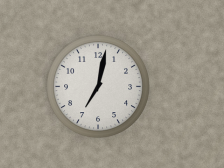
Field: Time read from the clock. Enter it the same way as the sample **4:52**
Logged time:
**7:02**
